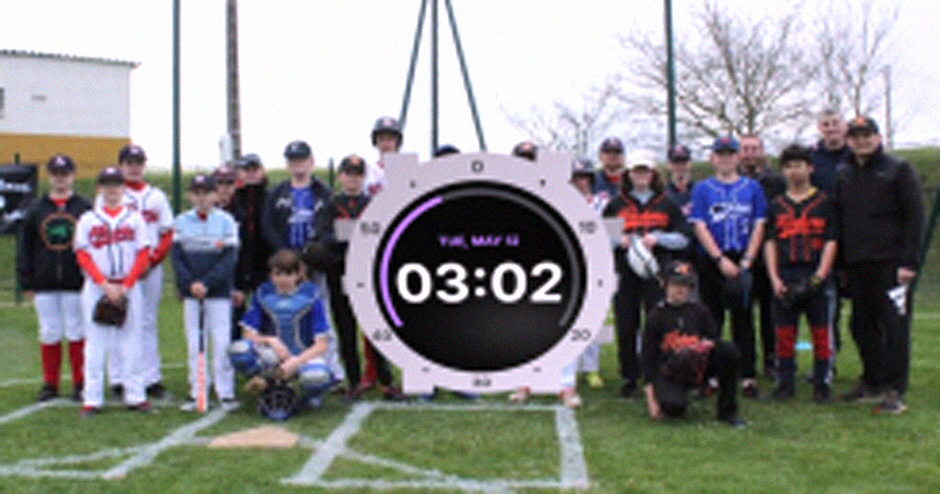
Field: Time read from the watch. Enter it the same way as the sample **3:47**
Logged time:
**3:02**
